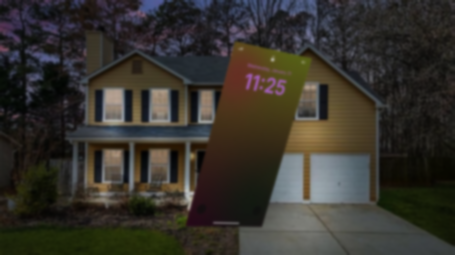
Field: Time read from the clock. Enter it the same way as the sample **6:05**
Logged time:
**11:25**
